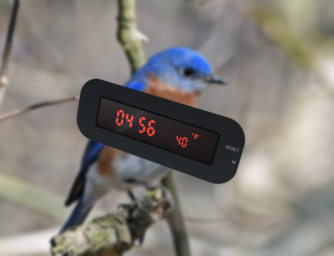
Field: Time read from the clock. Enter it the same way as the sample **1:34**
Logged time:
**4:56**
